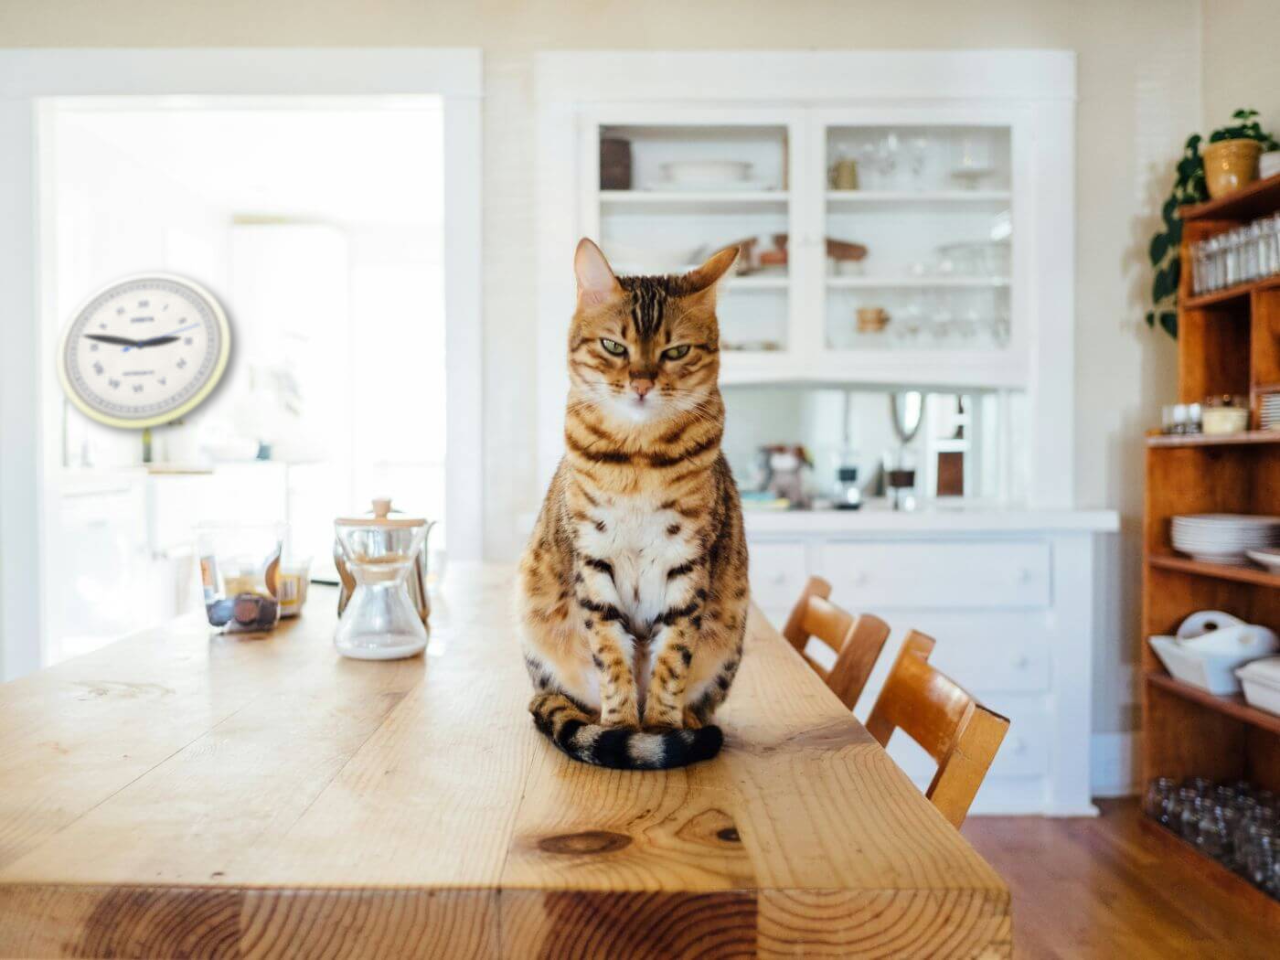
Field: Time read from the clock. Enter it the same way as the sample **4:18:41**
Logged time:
**2:47:12**
